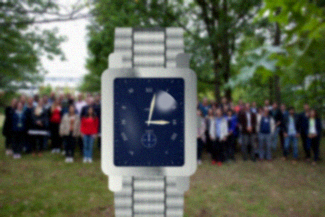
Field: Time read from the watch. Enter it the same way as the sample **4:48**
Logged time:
**3:02**
